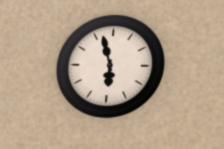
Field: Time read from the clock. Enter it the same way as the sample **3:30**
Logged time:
**5:57**
